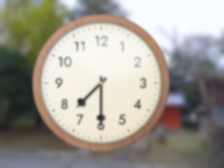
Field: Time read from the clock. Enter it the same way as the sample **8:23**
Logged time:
**7:30**
